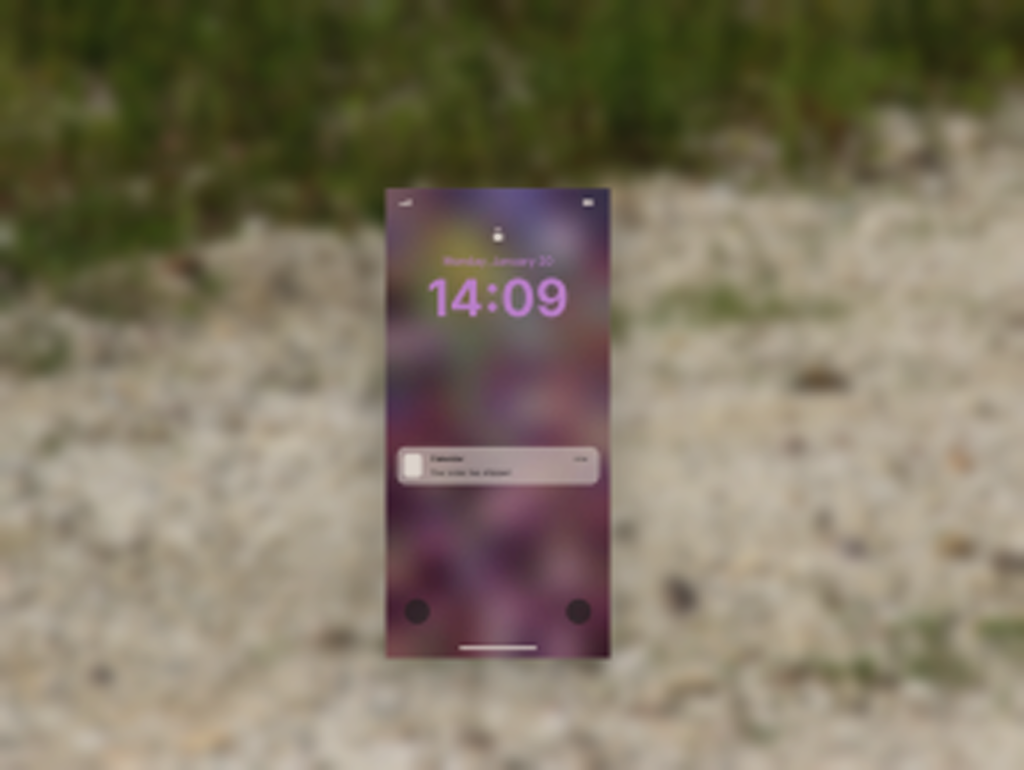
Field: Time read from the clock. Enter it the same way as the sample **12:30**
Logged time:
**14:09**
